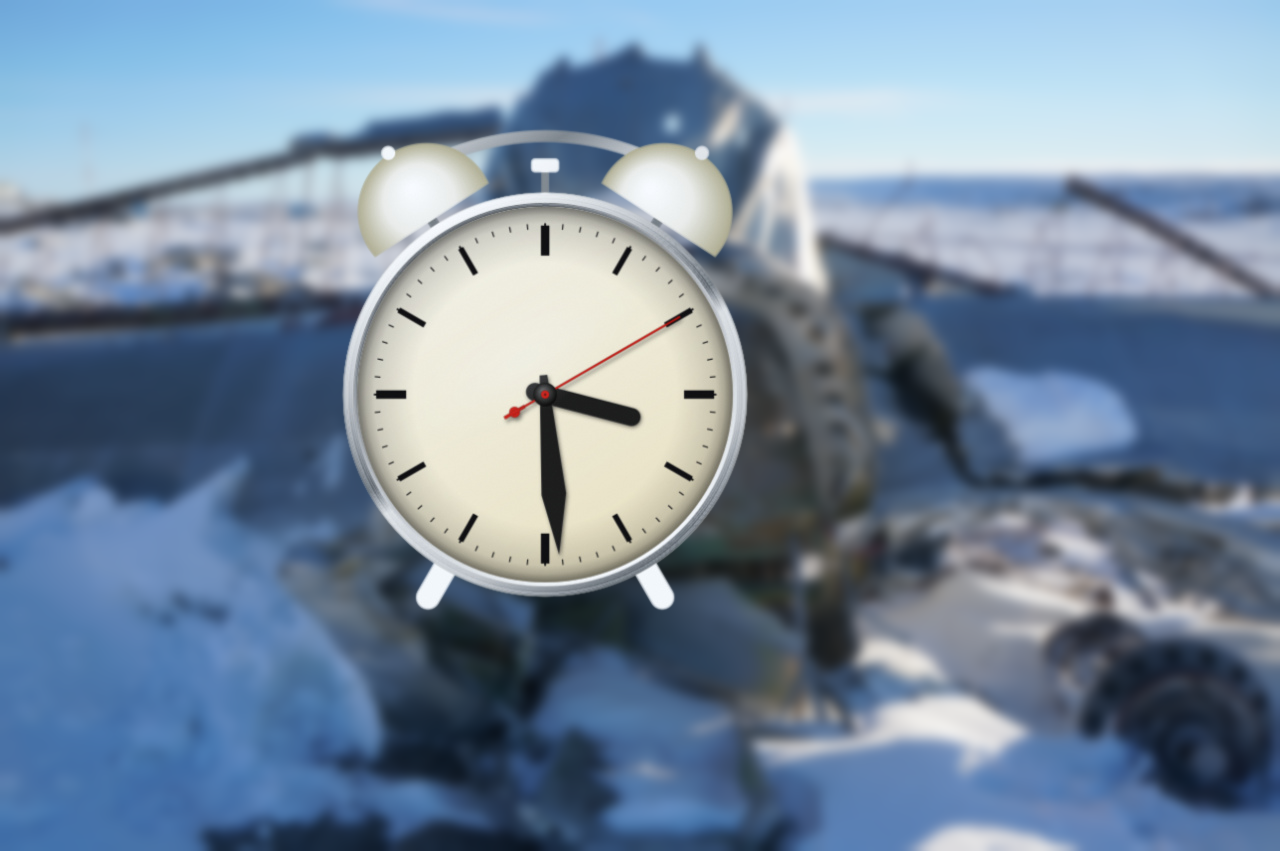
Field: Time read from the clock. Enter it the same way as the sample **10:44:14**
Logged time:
**3:29:10**
